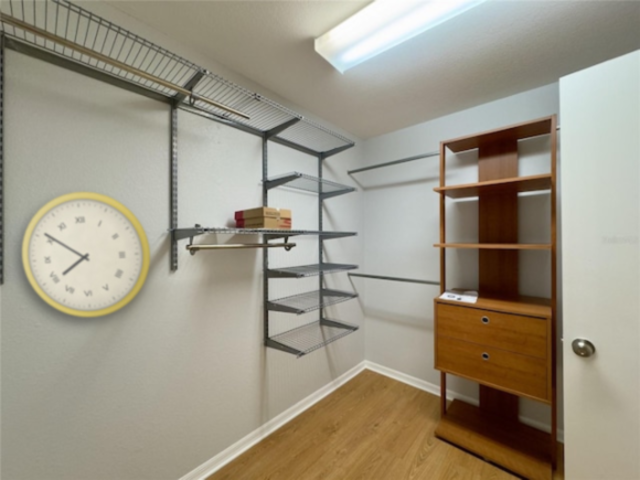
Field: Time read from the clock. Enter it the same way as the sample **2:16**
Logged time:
**7:51**
